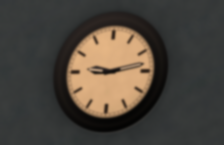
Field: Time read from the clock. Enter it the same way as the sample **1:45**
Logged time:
**9:13**
